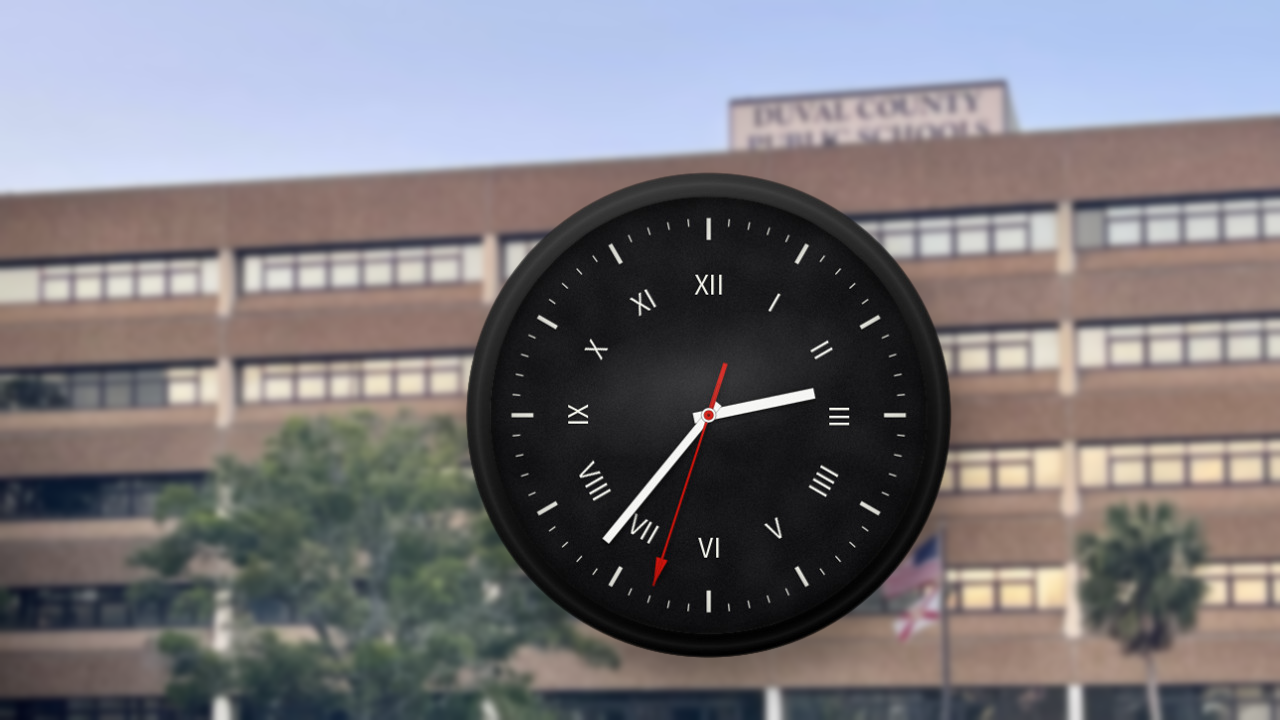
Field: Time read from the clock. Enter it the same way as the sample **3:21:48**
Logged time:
**2:36:33**
